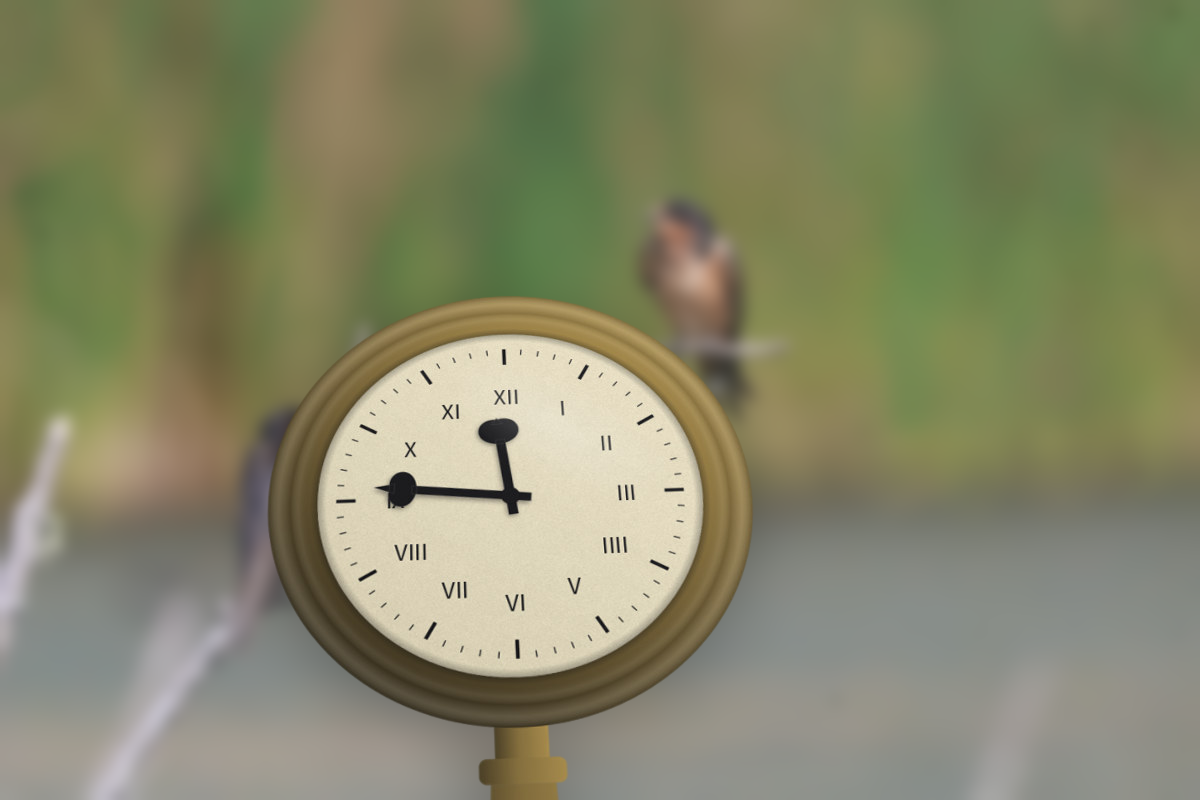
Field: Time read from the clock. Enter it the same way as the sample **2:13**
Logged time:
**11:46**
